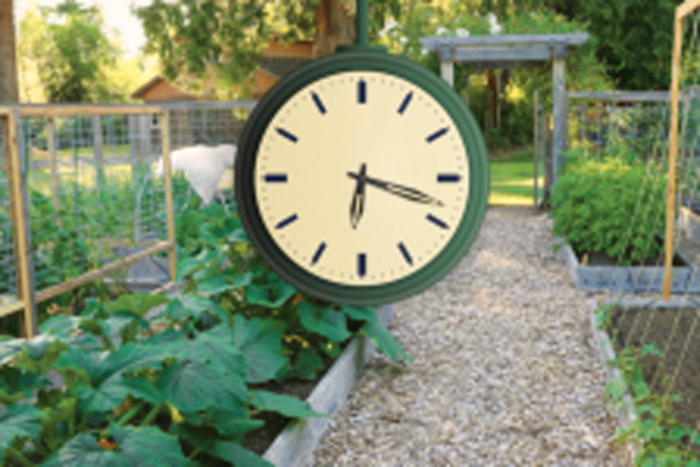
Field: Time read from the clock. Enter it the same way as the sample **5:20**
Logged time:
**6:18**
